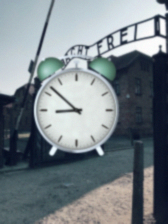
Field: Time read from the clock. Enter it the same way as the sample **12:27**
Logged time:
**8:52**
